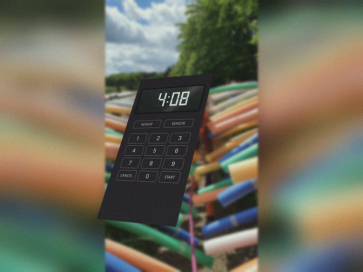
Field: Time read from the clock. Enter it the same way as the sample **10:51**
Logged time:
**4:08**
